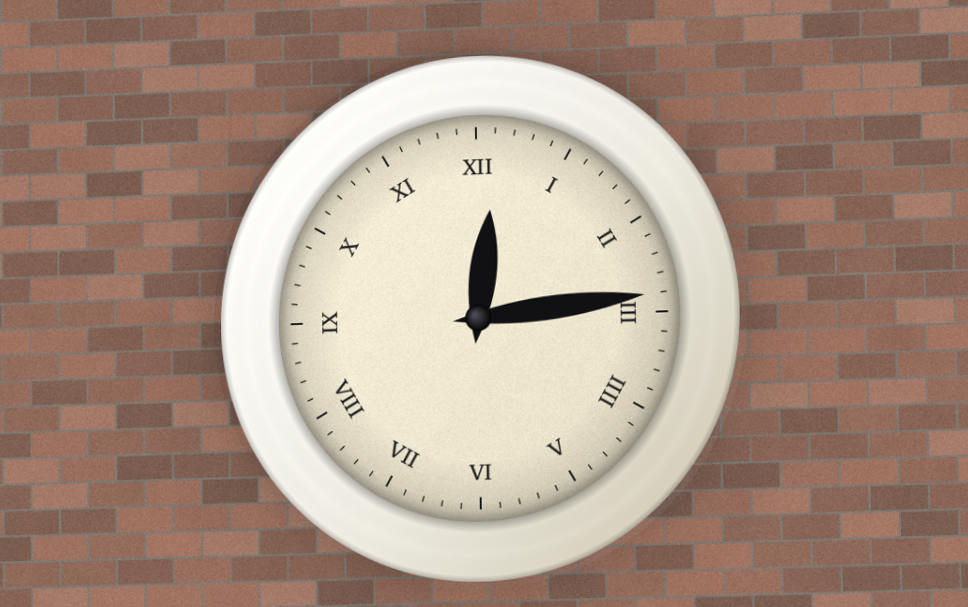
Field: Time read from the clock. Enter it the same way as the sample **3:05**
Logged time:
**12:14**
